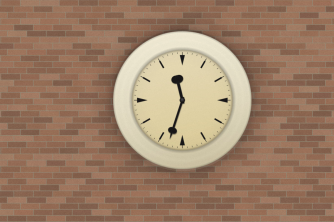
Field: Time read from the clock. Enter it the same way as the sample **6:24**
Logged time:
**11:33**
